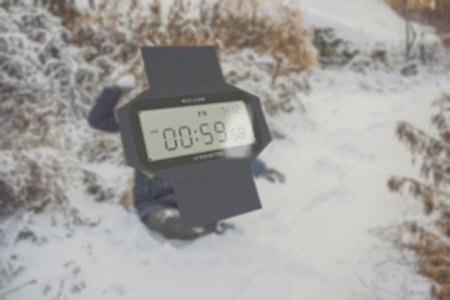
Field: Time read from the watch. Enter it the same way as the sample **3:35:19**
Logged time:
**0:59:58**
